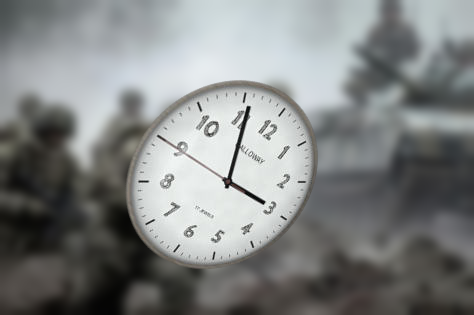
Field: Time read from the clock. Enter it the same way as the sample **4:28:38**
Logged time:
**2:55:45**
